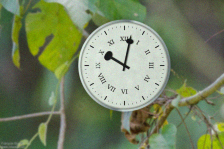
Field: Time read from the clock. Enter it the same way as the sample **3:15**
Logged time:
**10:02**
